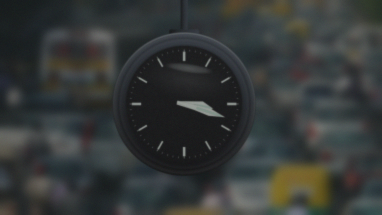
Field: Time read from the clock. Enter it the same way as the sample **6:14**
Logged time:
**3:18**
